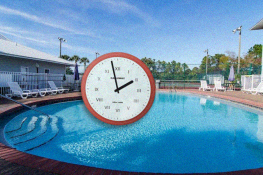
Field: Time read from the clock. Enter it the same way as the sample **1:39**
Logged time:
**1:58**
